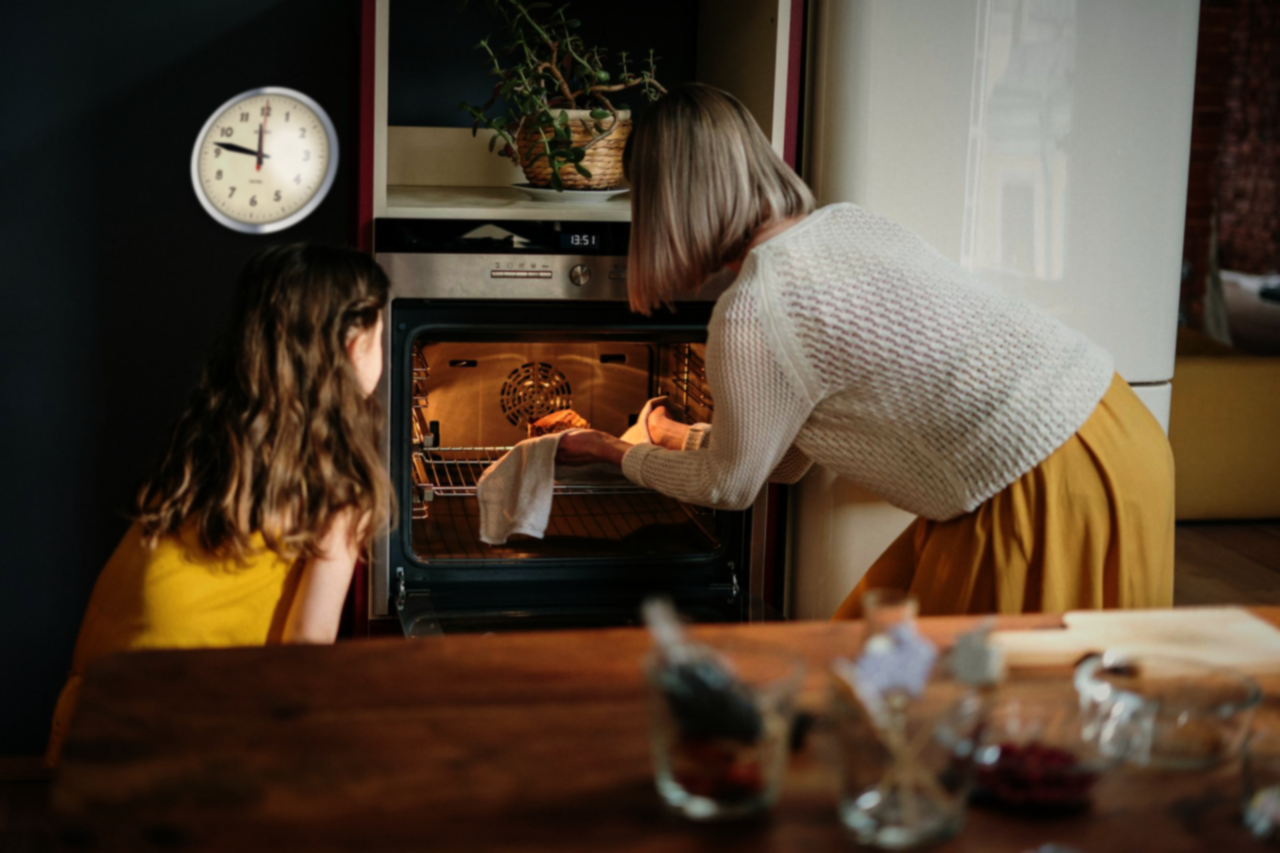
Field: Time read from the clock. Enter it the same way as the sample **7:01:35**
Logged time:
**11:47:00**
